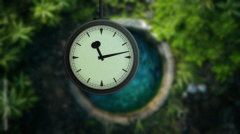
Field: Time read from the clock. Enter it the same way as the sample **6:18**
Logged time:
**11:13**
